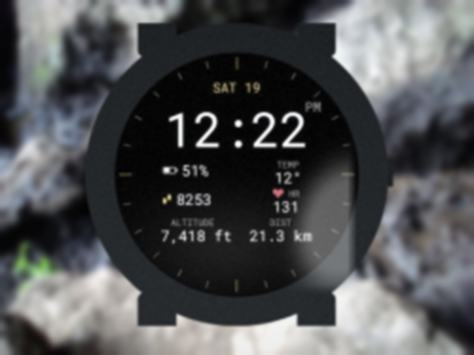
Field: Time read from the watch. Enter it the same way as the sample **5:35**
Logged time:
**12:22**
